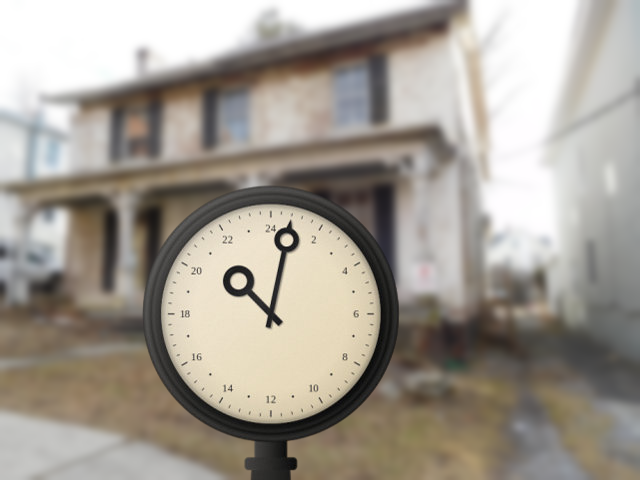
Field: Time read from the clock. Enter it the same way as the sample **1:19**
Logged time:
**21:02**
